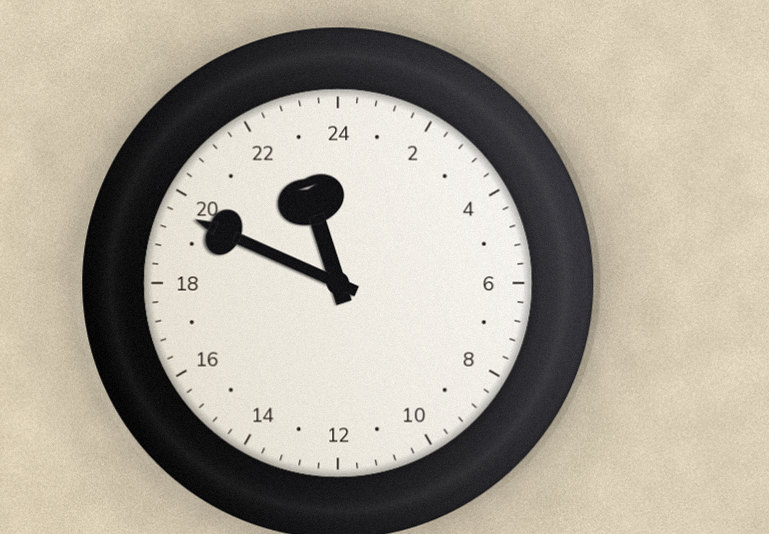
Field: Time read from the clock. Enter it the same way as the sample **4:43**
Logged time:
**22:49**
